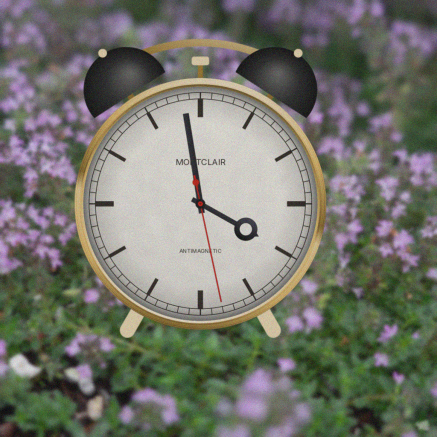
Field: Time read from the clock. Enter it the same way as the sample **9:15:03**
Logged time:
**3:58:28**
